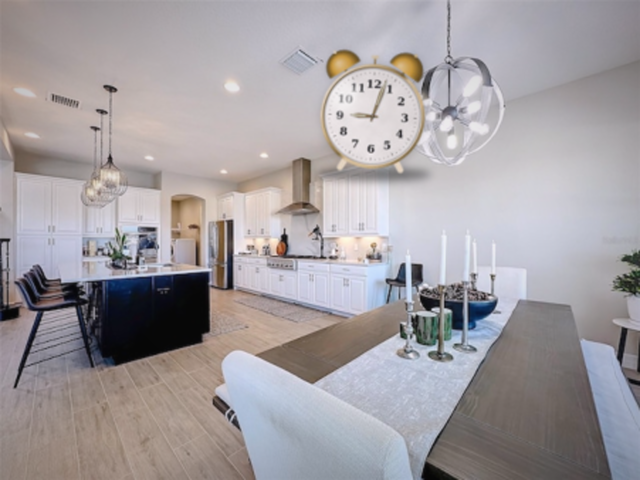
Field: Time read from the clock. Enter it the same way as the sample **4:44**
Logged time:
**9:03**
